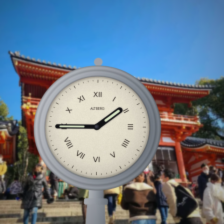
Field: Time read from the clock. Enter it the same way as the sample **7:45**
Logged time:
**1:45**
